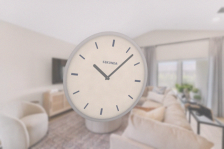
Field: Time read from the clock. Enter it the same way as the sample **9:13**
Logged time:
**10:07**
